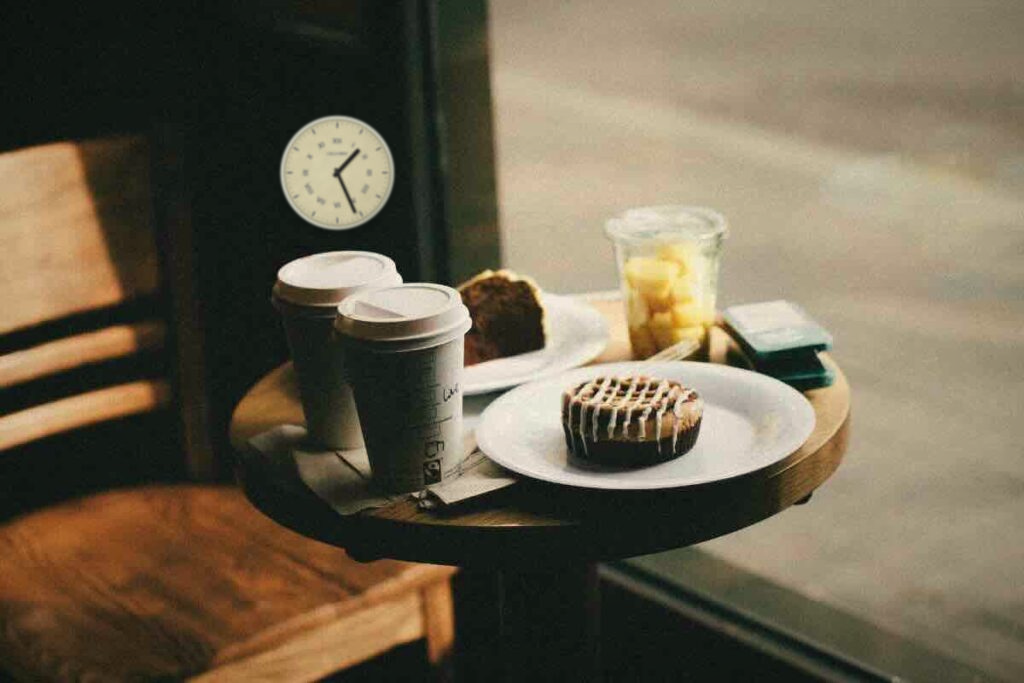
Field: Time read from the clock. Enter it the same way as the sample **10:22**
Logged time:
**1:26**
